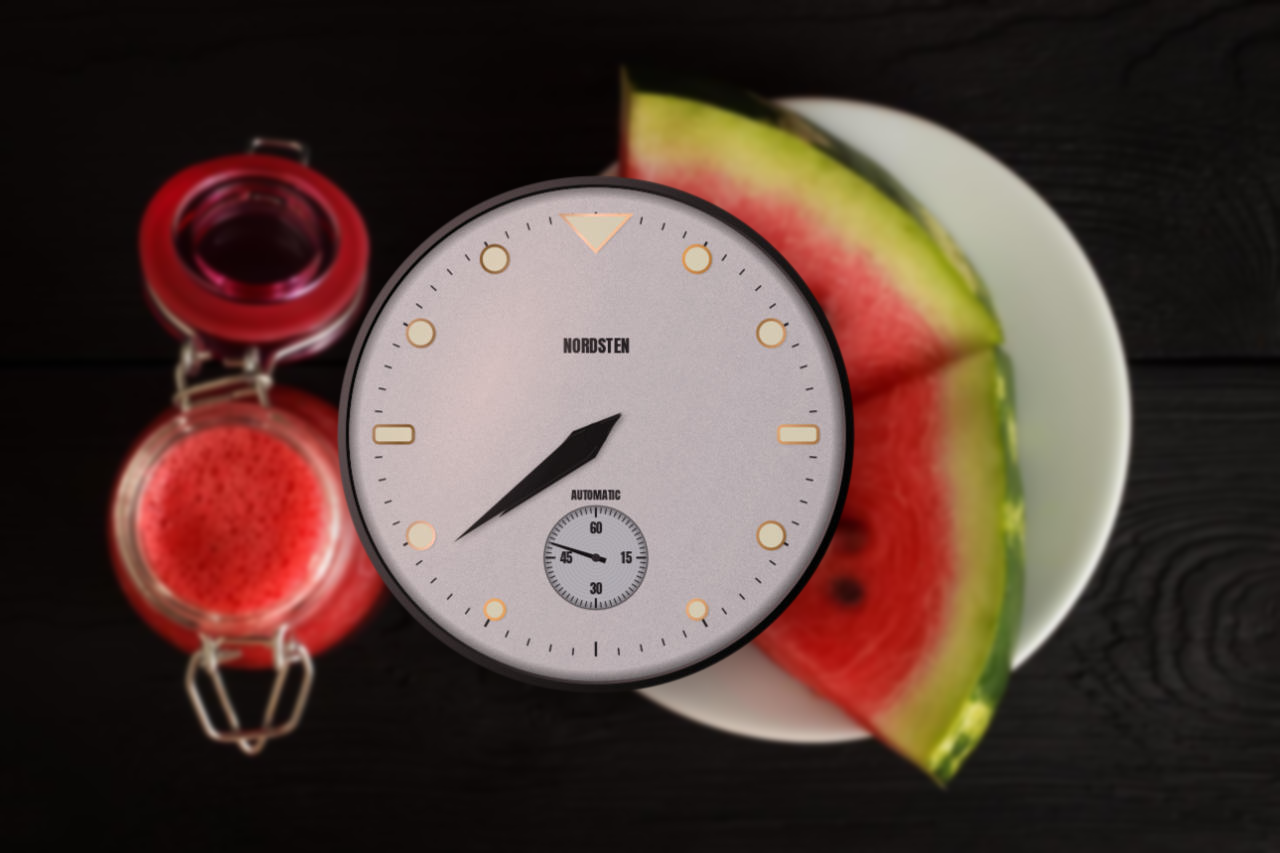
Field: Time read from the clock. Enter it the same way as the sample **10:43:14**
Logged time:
**7:38:48**
